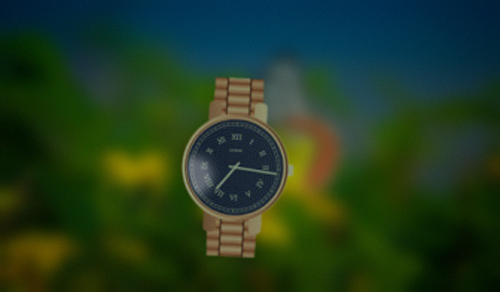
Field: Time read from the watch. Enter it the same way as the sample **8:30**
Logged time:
**7:16**
